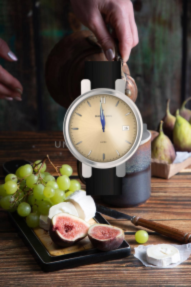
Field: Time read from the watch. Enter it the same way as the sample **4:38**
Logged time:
**11:59**
